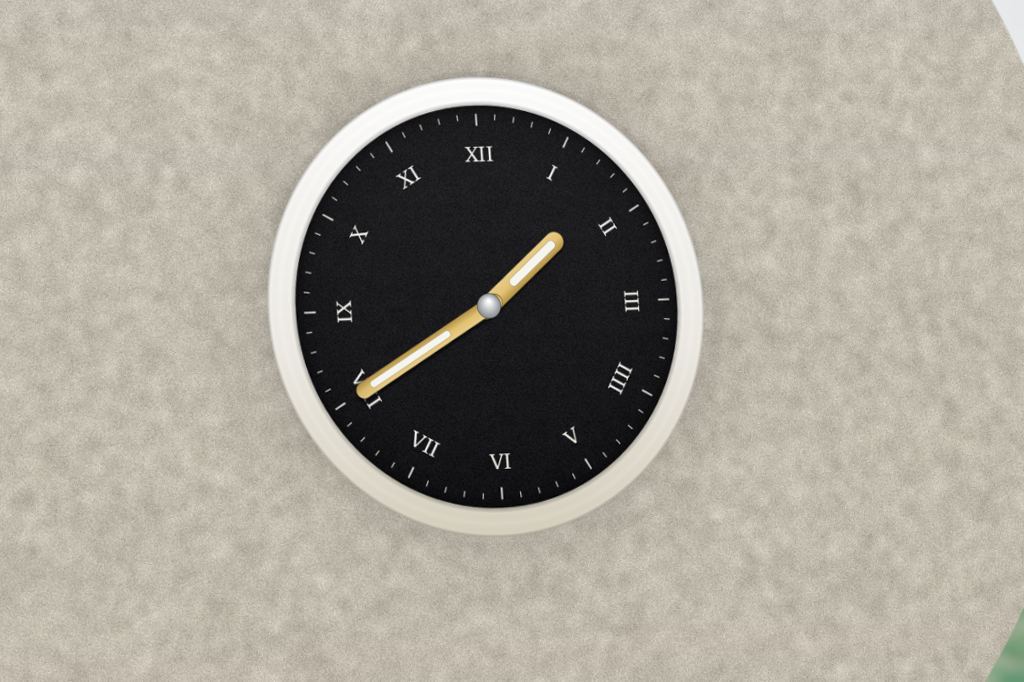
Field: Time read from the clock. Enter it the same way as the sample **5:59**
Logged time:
**1:40**
